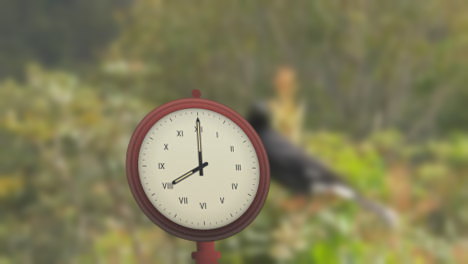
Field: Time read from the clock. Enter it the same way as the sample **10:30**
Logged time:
**8:00**
